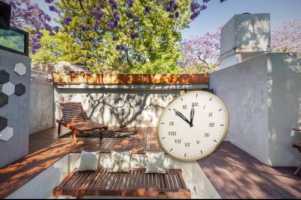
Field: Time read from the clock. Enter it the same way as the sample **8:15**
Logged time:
**11:51**
